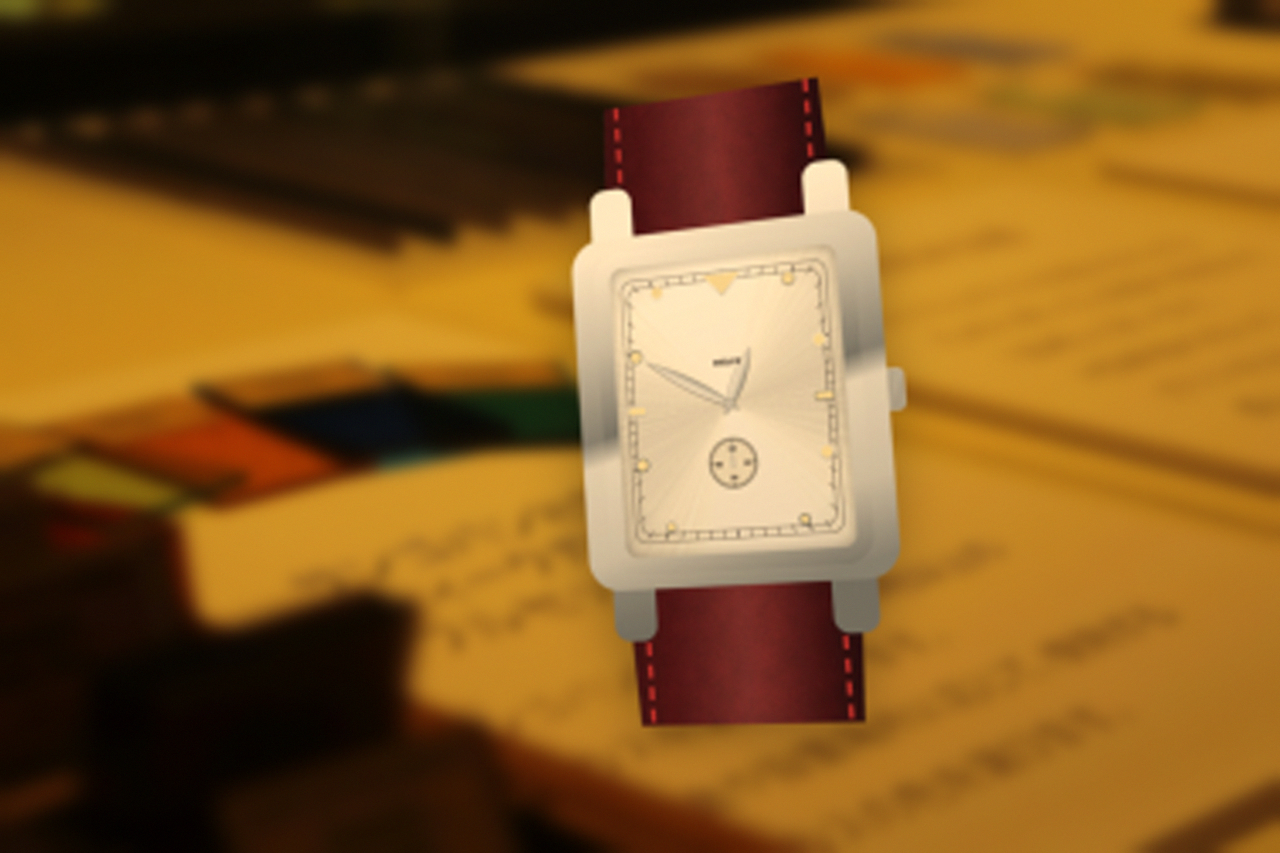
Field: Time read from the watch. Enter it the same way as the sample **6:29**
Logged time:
**12:50**
